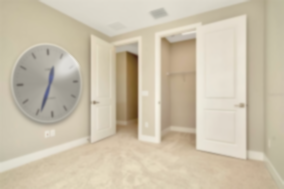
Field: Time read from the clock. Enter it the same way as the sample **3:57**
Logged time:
**12:34**
